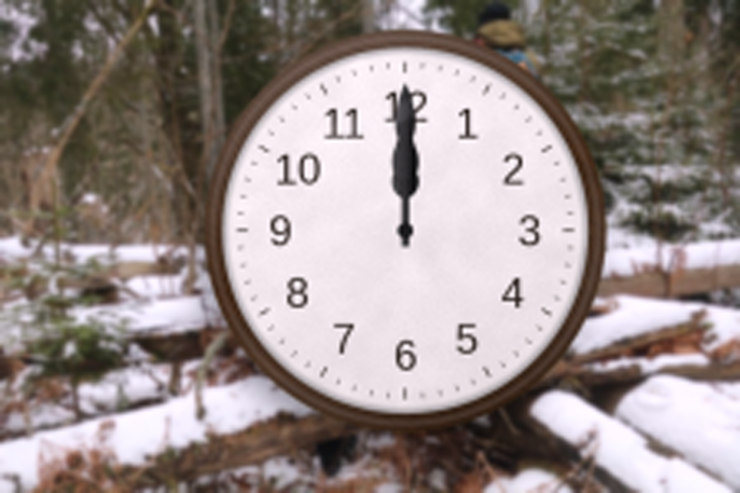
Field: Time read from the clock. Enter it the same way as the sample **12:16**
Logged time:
**12:00**
